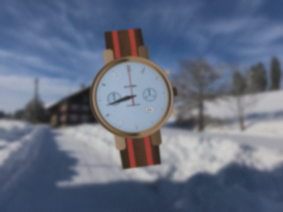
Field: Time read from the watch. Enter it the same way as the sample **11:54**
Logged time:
**8:43**
